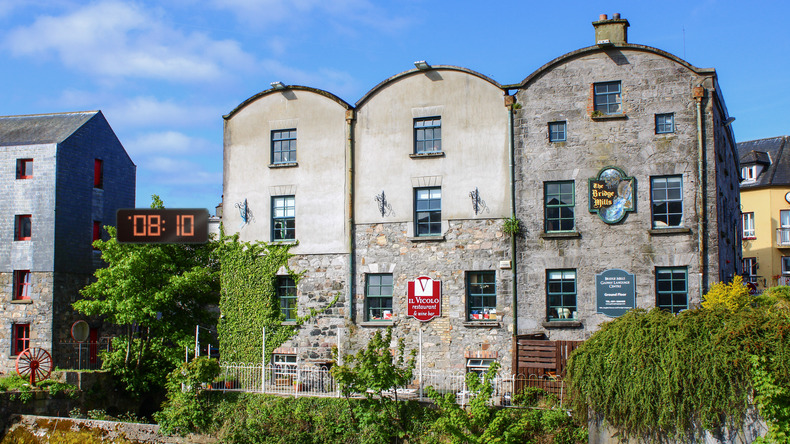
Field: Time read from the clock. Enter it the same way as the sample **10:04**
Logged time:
**8:10**
